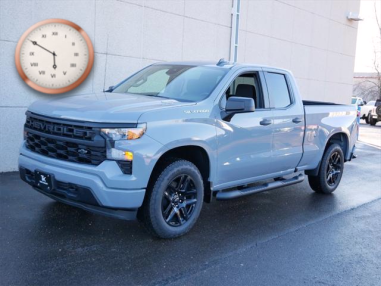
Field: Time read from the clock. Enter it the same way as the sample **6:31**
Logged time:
**5:50**
